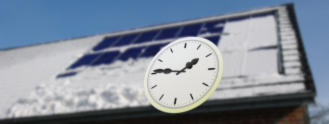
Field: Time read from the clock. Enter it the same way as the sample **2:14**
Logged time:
**1:46**
